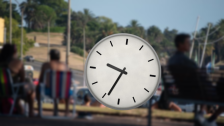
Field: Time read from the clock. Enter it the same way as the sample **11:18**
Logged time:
**9:34**
